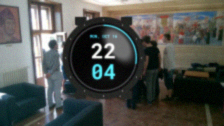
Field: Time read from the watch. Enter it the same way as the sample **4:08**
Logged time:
**22:04**
